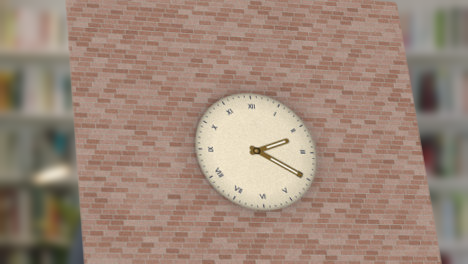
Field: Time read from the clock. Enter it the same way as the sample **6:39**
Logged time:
**2:20**
